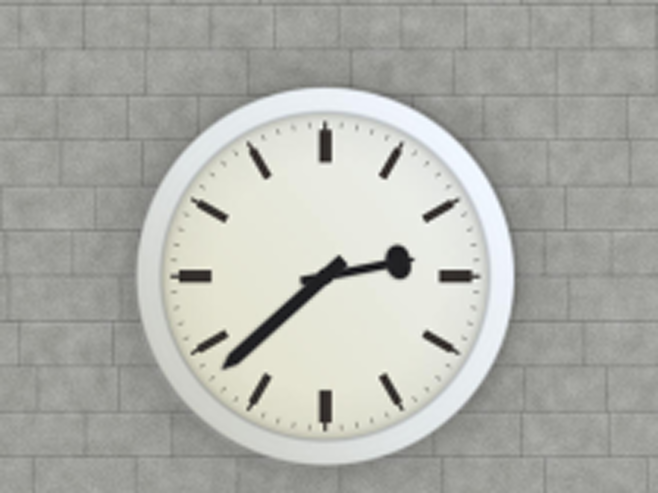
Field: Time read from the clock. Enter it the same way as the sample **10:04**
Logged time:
**2:38**
